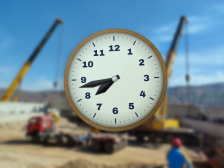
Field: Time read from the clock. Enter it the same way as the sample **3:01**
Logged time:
**7:43**
